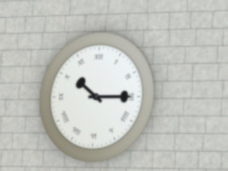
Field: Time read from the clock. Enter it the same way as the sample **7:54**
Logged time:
**10:15**
